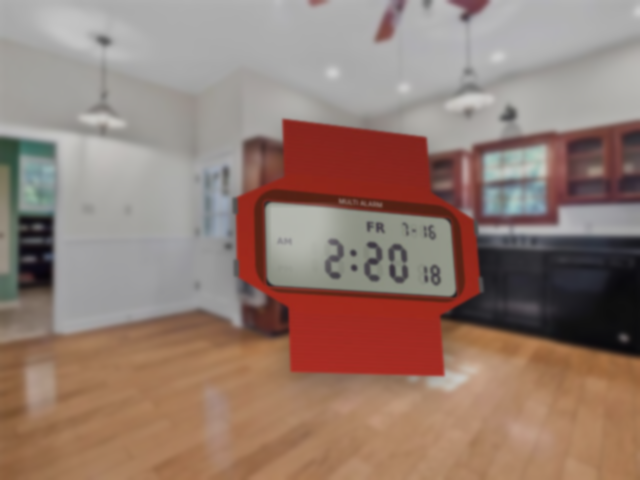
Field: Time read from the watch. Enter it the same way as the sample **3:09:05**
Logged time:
**2:20:18**
